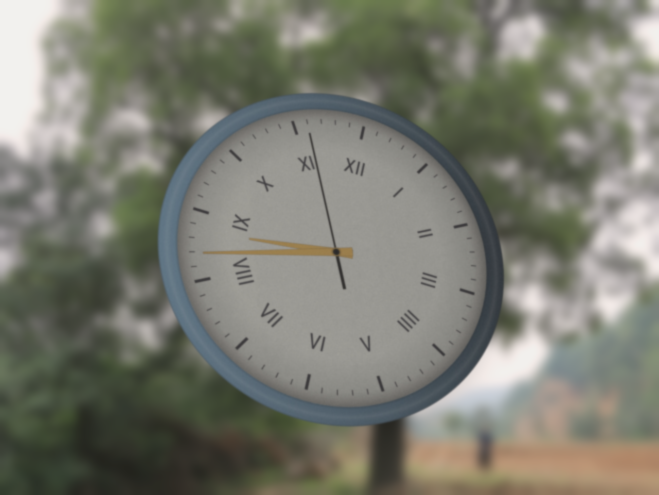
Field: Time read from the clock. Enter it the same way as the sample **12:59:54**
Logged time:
**8:41:56**
